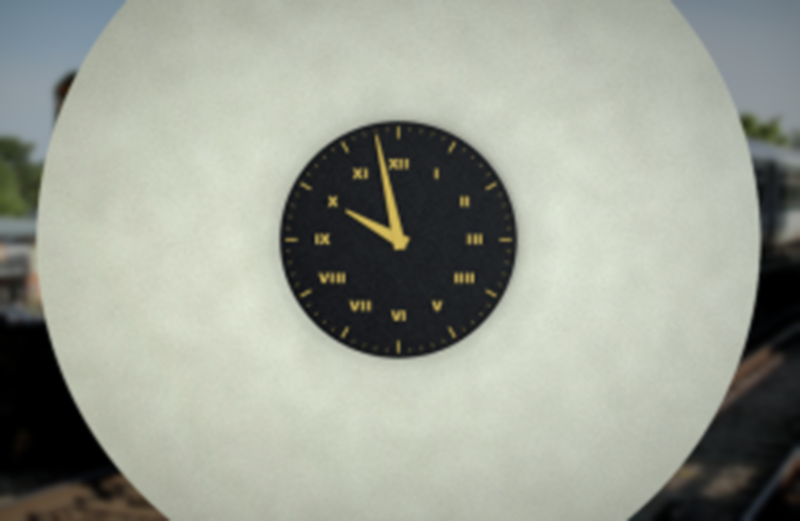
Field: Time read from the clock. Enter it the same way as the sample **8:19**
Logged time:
**9:58**
